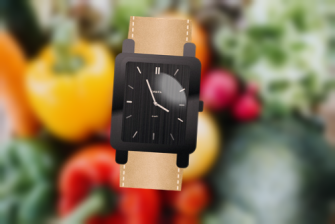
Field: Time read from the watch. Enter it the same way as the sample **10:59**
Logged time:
**3:56**
